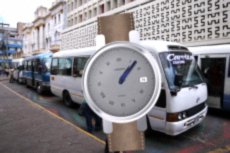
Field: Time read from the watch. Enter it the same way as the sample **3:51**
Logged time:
**1:07**
